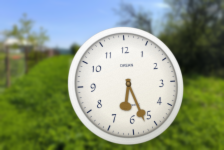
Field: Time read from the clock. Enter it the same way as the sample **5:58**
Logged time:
**6:27**
